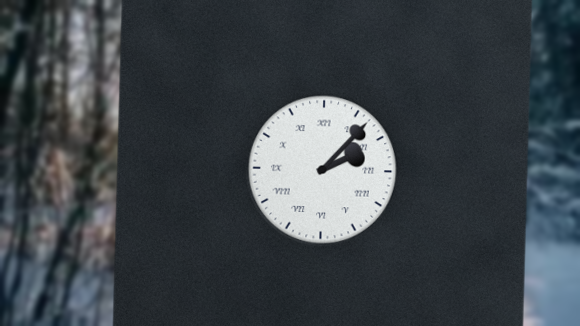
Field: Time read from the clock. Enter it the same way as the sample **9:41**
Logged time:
**2:07**
